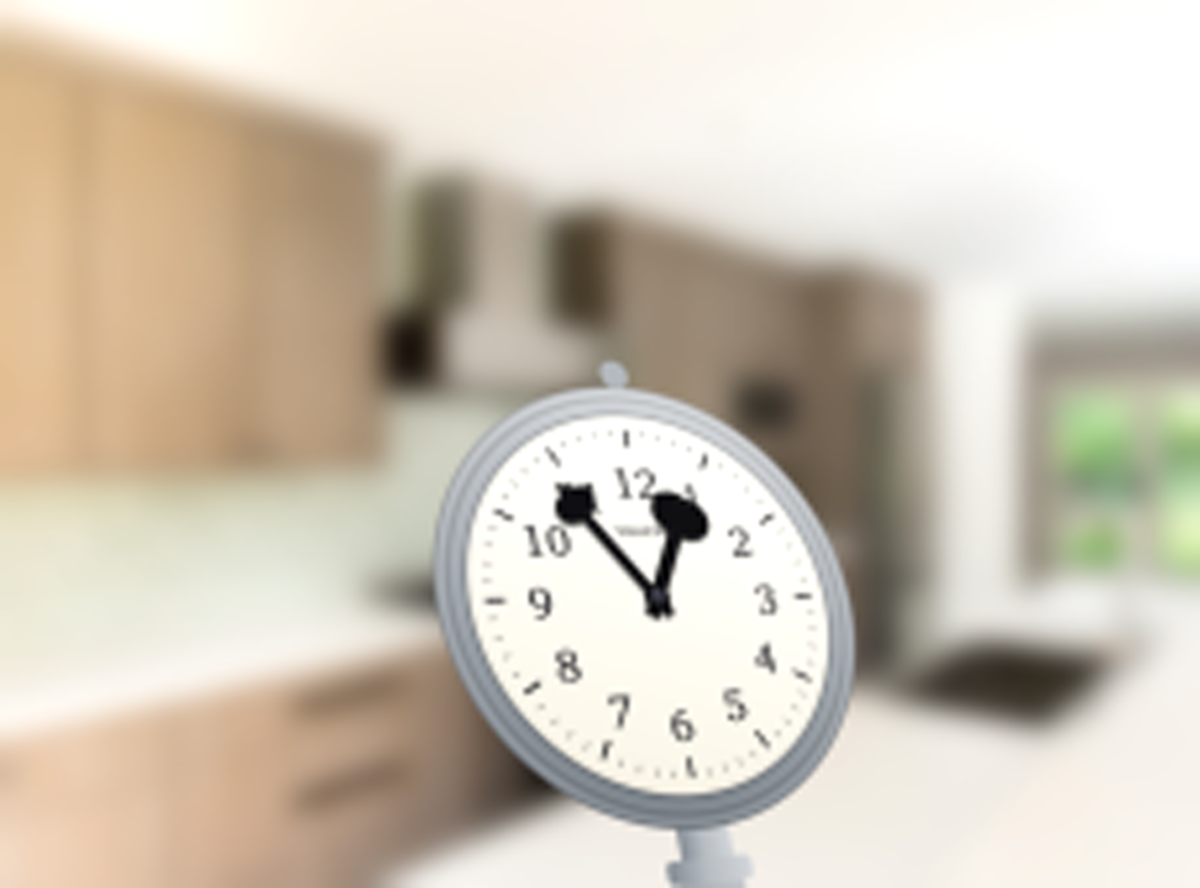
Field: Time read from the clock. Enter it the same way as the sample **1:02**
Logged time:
**12:54**
